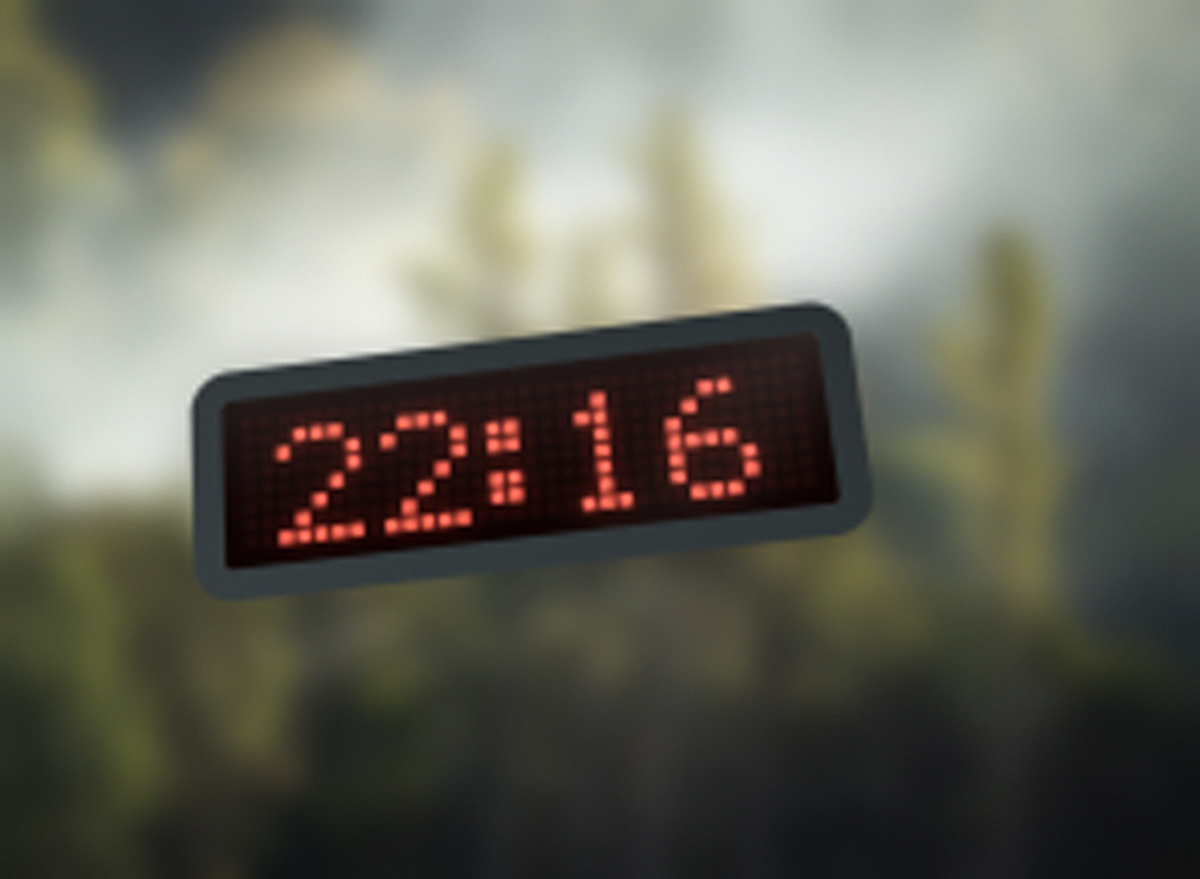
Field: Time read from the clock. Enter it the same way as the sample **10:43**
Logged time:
**22:16**
